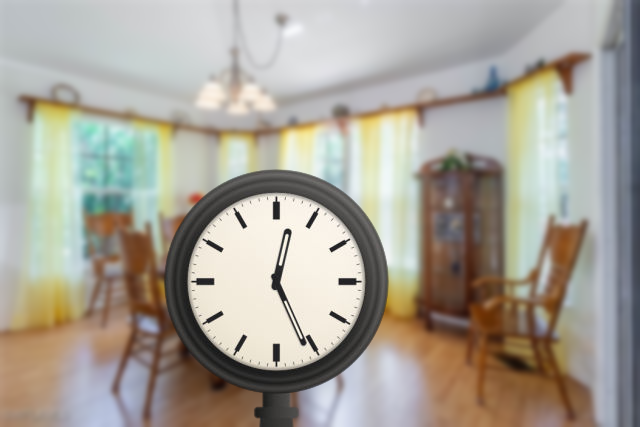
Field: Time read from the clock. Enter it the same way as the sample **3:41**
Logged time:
**12:26**
